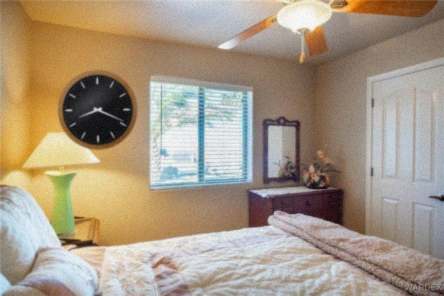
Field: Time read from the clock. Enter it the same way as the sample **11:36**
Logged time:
**8:19**
